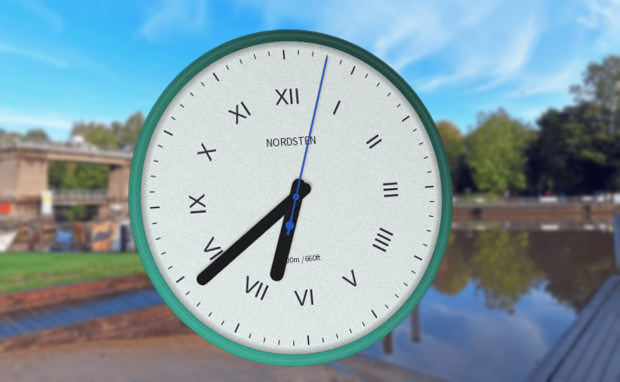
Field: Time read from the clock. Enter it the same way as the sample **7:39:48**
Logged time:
**6:39:03**
